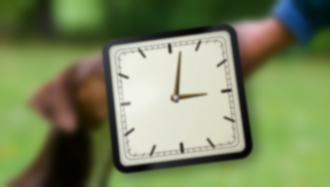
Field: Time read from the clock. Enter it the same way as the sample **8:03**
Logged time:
**3:02**
